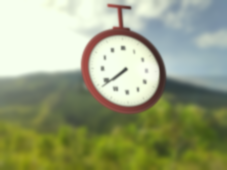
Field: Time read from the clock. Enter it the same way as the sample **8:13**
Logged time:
**7:39**
